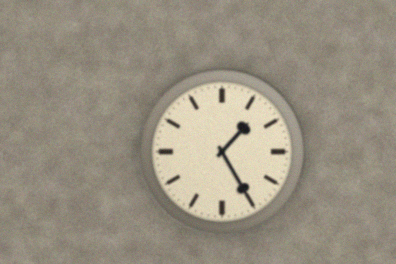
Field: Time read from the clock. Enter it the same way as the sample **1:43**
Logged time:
**1:25**
